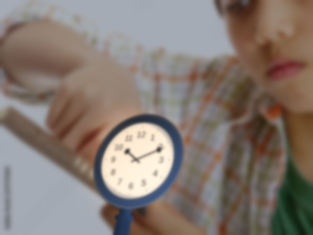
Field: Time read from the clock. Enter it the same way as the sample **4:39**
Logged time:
**10:11**
